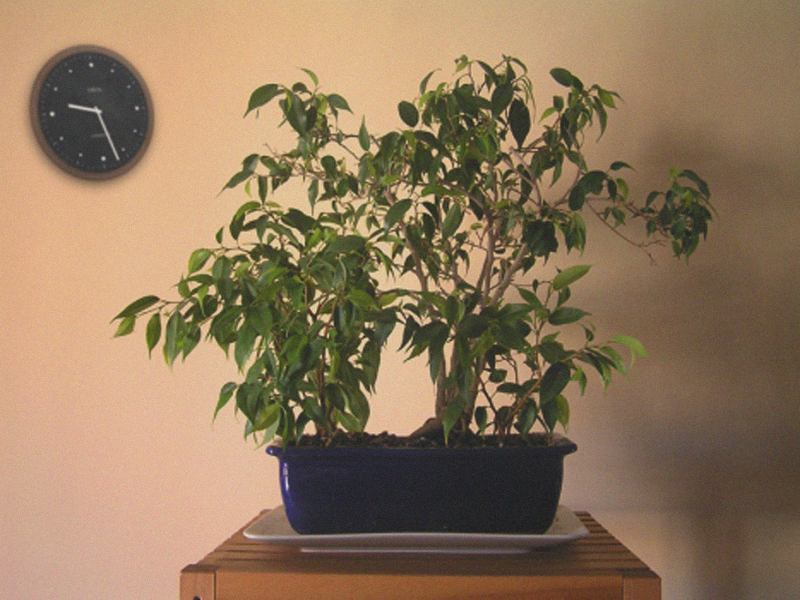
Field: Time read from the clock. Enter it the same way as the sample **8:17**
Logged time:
**9:27**
